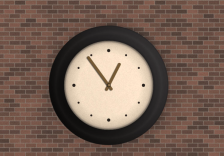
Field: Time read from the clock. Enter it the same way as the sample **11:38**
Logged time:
**12:54**
